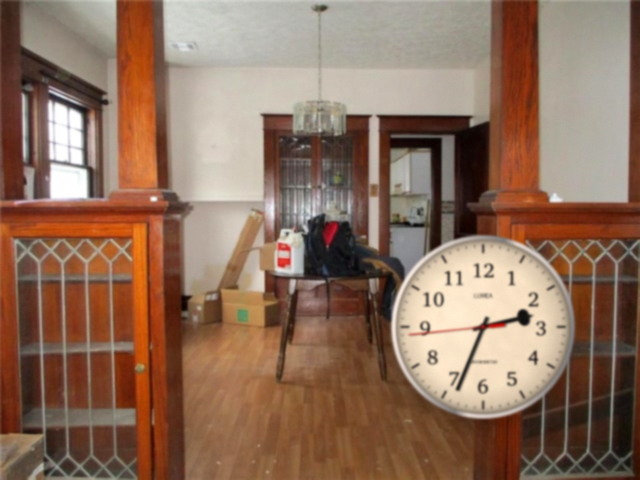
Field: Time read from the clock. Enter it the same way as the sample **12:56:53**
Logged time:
**2:33:44**
